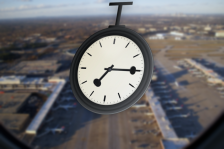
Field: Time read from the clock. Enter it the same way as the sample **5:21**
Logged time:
**7:15**
